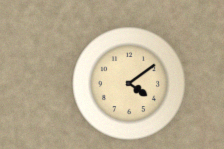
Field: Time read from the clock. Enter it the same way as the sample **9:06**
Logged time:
**4:09**
